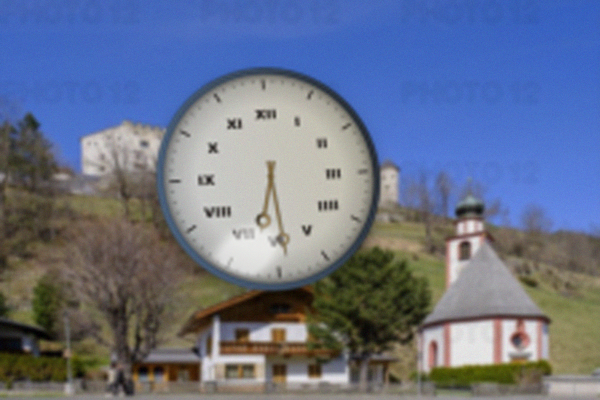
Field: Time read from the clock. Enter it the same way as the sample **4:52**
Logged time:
**6:29**
